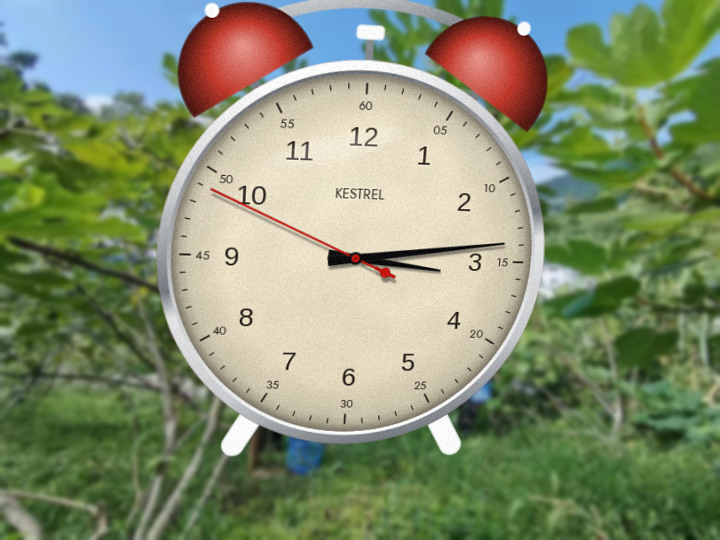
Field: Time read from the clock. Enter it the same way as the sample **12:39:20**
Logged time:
**3:13:49**
